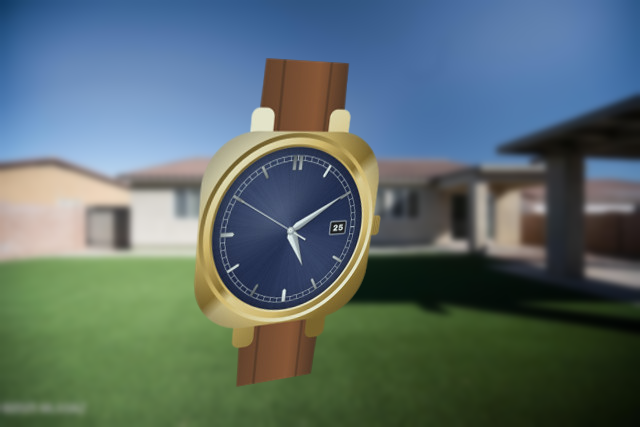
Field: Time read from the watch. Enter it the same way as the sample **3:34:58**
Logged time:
**5:09:50**
